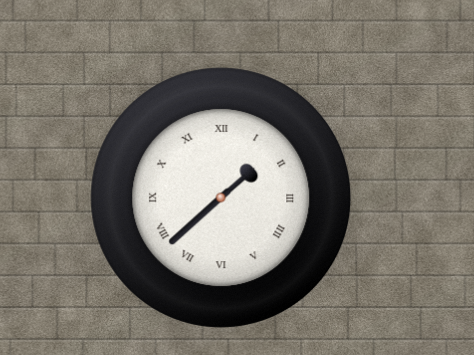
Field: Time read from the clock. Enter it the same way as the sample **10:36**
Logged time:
**1:38**
